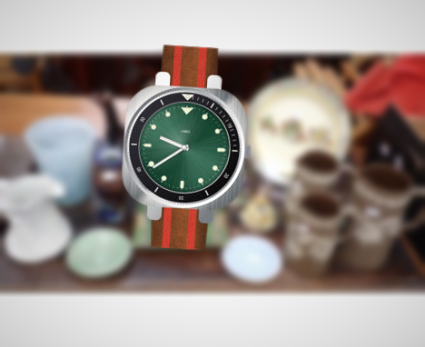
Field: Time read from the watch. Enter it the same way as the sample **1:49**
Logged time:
**9:39**
